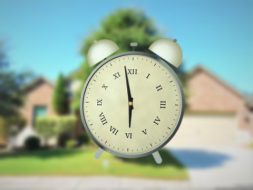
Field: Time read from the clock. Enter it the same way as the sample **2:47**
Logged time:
**5:58**
